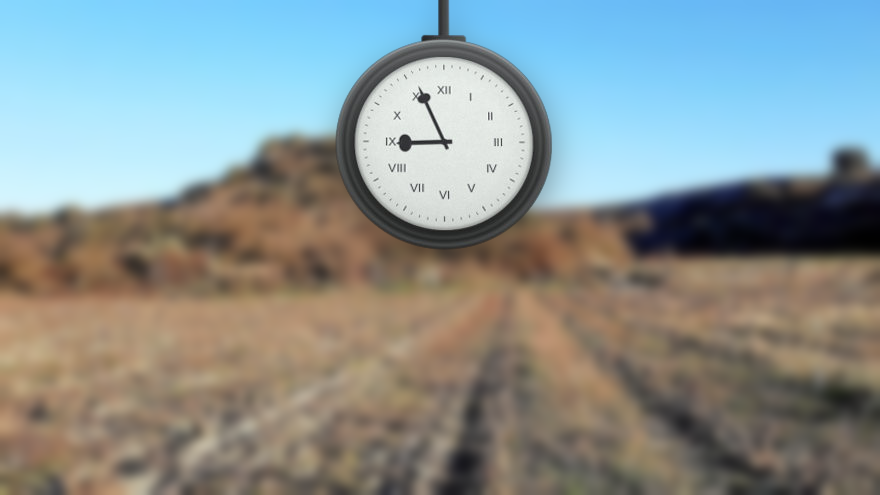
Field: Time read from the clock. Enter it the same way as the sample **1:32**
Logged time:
**8:56**
